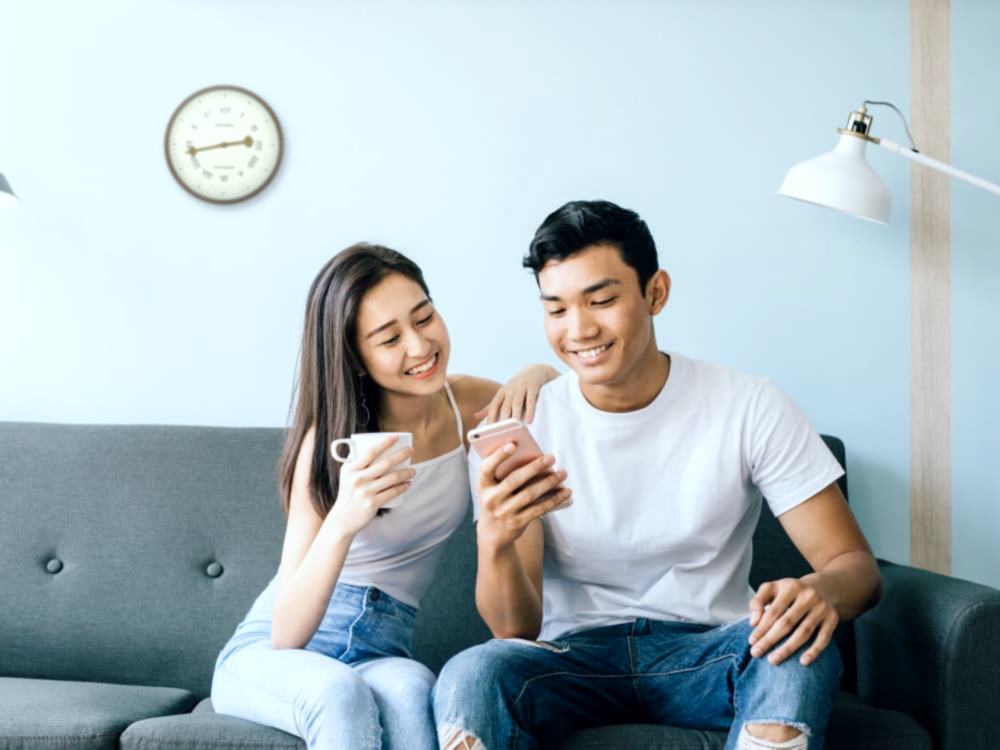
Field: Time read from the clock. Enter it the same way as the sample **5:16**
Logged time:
**2:43**
